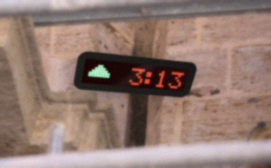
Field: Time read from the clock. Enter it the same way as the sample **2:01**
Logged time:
**3:13**
